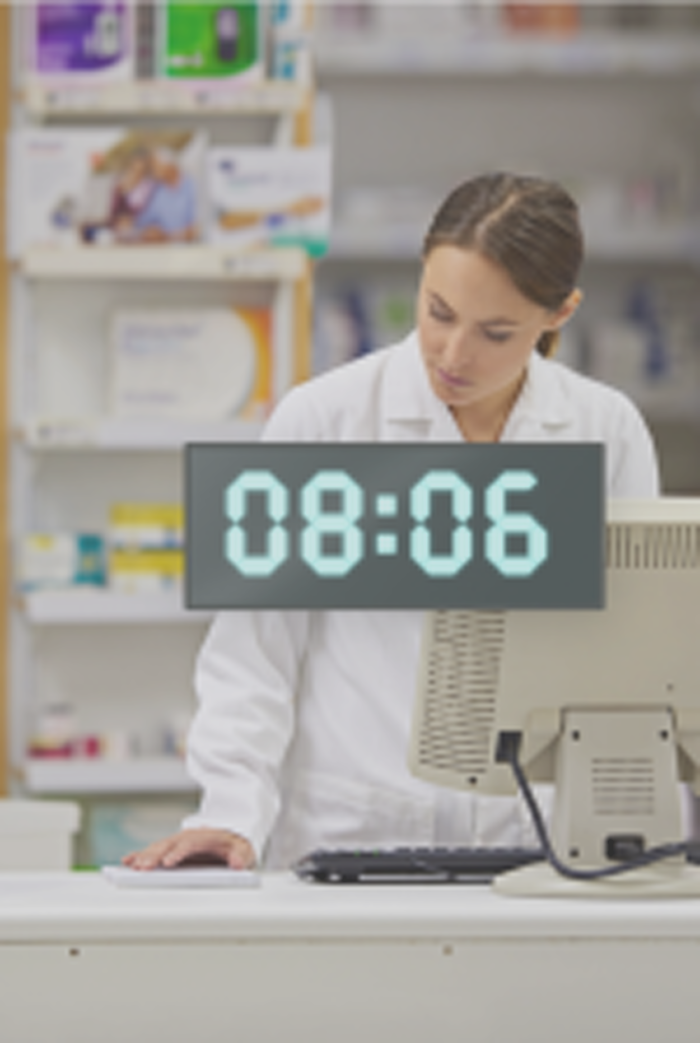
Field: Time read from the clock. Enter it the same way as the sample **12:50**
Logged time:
**8:06**
